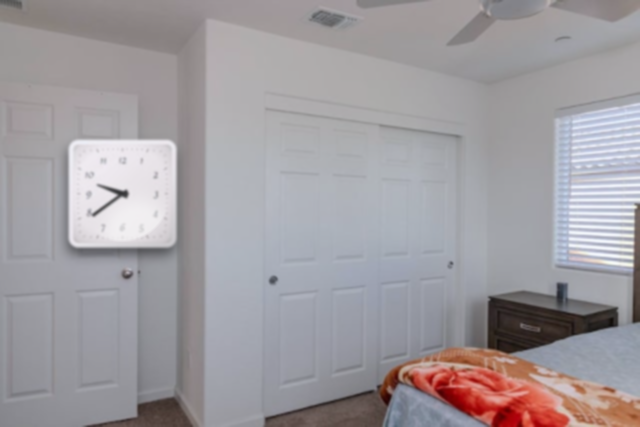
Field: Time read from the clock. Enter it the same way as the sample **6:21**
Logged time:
**9:39**
